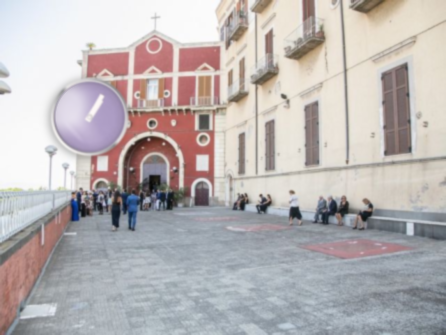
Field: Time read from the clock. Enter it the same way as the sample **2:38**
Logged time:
**1:05**
